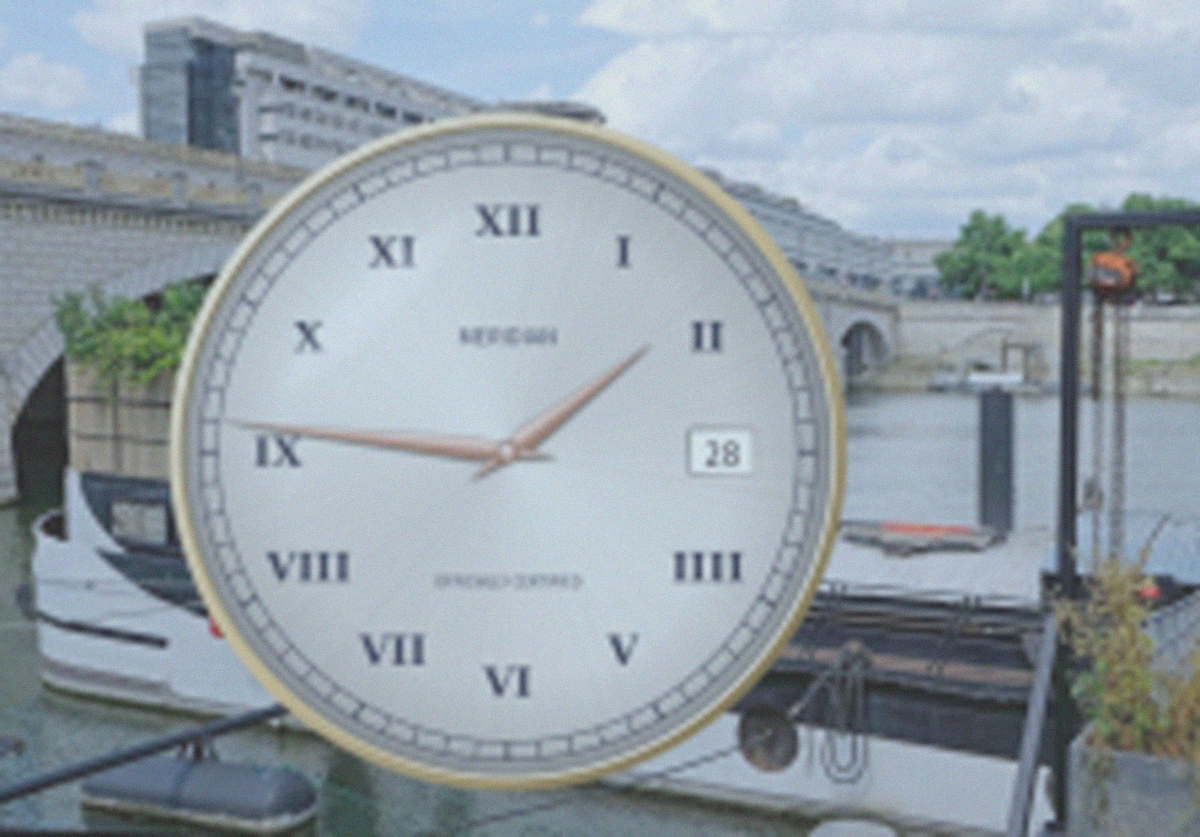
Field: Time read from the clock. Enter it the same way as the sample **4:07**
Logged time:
**1:46**
